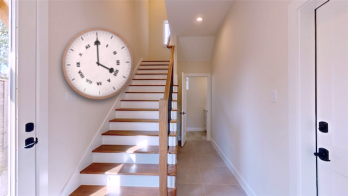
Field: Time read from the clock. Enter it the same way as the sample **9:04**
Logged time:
**4:00**
